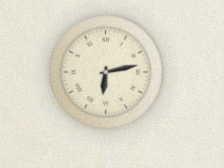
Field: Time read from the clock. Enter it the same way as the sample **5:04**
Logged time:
**6:13**
